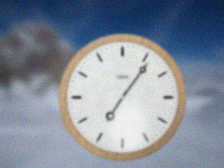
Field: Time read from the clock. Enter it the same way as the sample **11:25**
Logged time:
**7:06**
